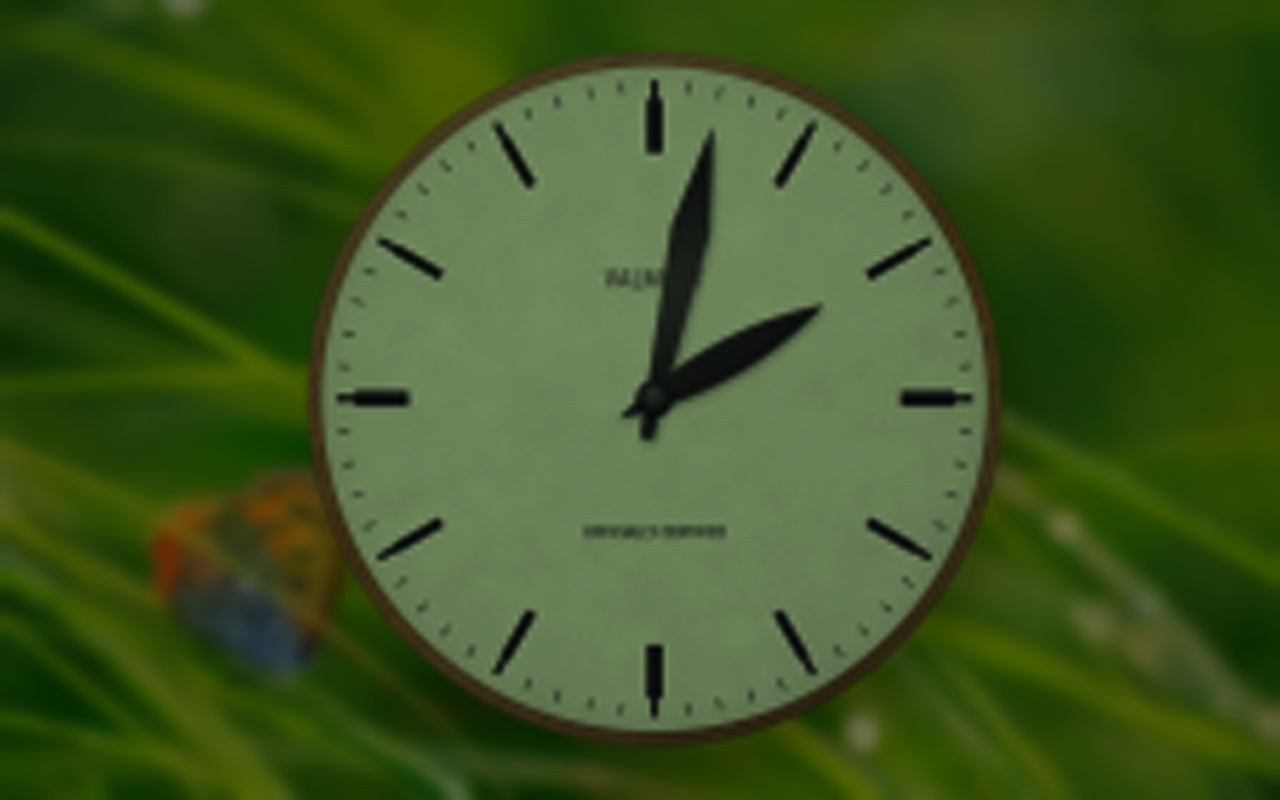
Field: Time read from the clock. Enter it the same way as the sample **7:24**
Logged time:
**2:02**
